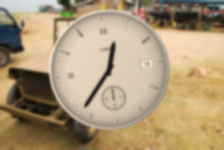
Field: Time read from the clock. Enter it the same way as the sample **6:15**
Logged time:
**12:37**
